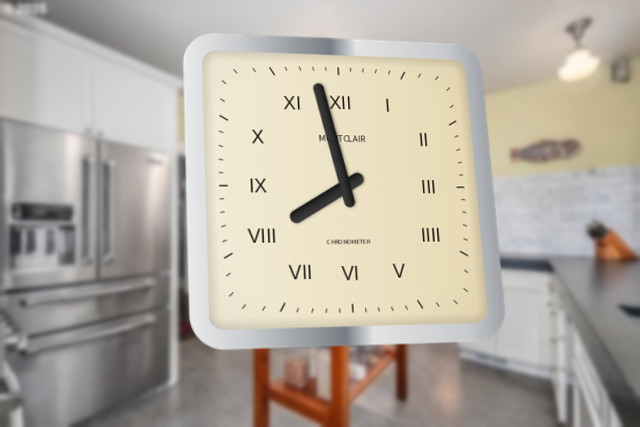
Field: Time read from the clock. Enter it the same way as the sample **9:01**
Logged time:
**7:58**
